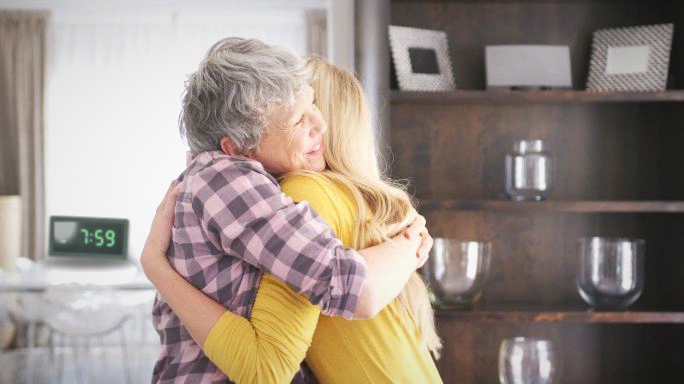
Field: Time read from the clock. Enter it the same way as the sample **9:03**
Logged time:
**7:59**
